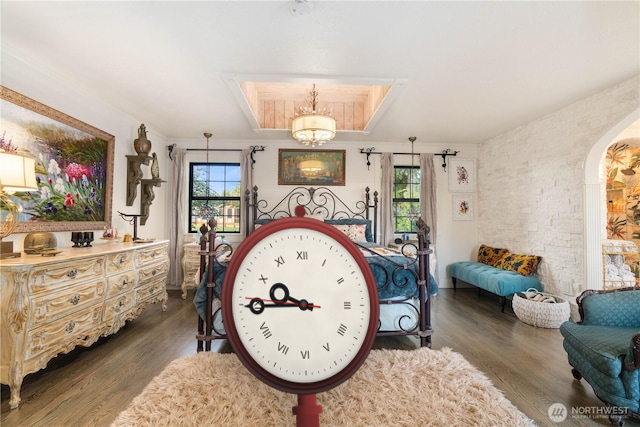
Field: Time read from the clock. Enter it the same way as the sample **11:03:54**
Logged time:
**9:44:46**
